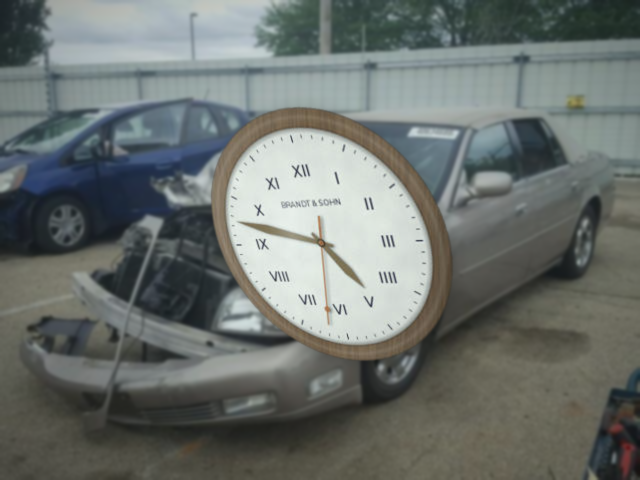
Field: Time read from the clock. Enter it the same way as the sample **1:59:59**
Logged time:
**4:47:32**
